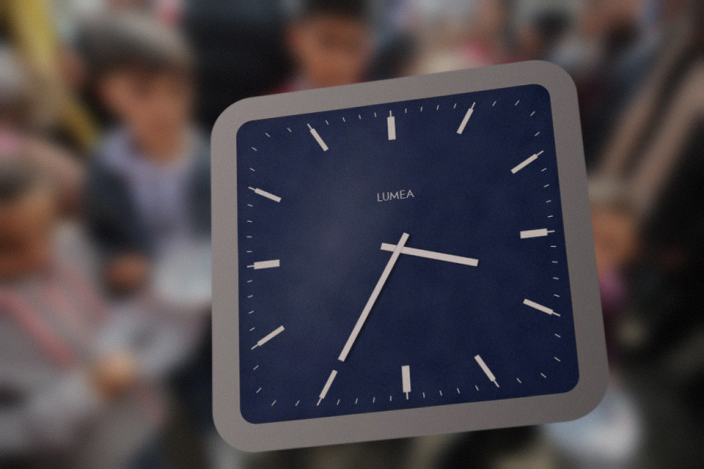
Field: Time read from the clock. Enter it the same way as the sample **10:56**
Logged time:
**3:35**
